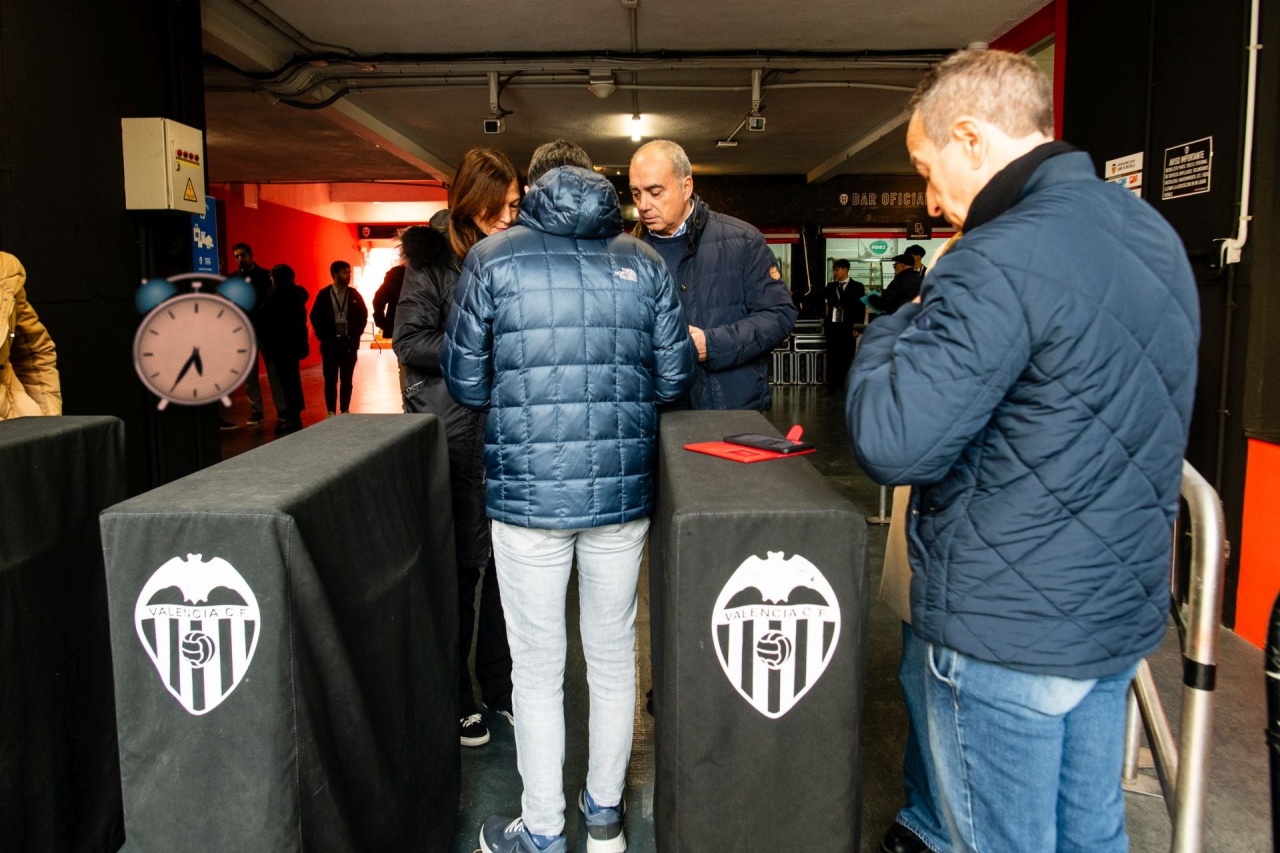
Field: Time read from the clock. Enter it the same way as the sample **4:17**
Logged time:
**5:35**
